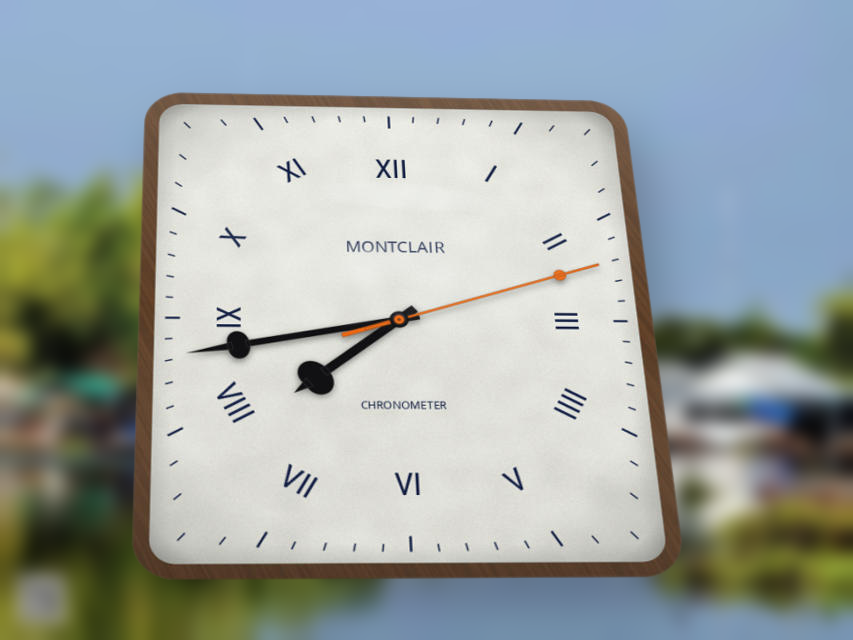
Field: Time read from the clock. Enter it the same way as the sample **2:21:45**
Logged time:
**7:43:12**
